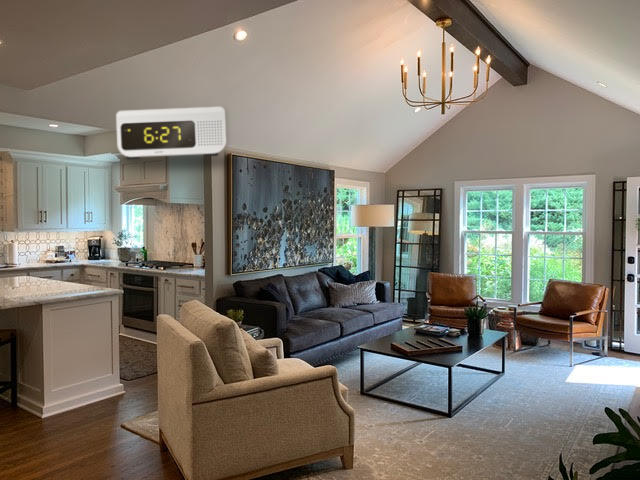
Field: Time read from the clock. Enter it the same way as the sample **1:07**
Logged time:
**6:27**
